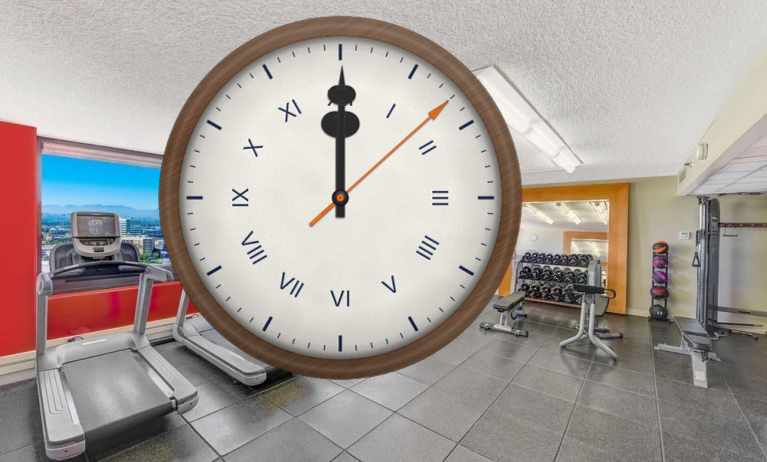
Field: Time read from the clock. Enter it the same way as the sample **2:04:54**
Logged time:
**12:00:08**
